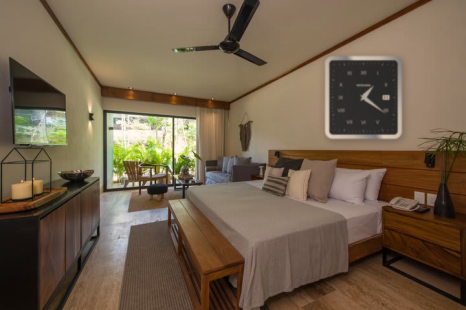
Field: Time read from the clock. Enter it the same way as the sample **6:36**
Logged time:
**1:21**
